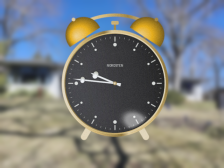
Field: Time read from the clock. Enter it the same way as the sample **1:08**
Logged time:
**9:46**
